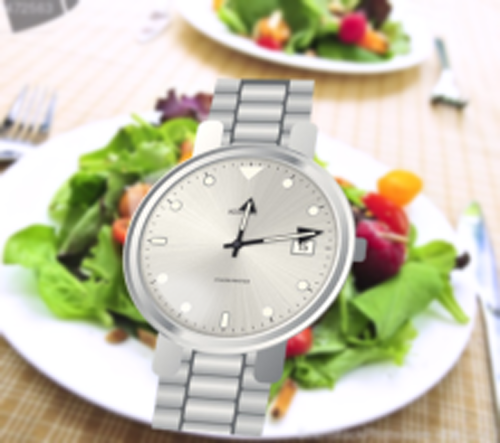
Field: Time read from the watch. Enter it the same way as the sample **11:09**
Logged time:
**12:13**
